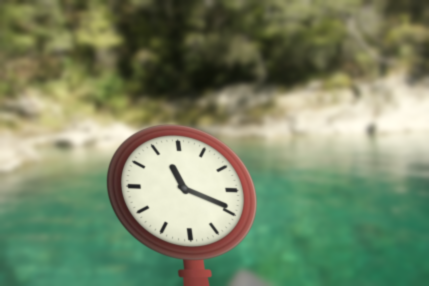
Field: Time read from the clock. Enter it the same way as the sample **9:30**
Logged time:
**11:19**
